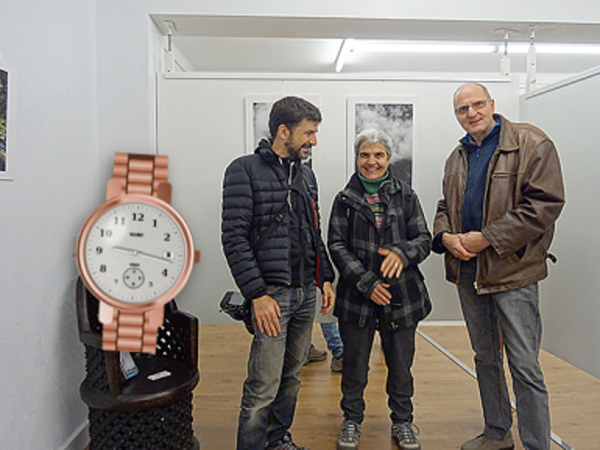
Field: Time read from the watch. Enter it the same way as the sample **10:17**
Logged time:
**9:17**
